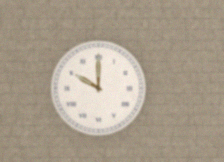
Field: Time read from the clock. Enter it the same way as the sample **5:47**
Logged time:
**10:00**
